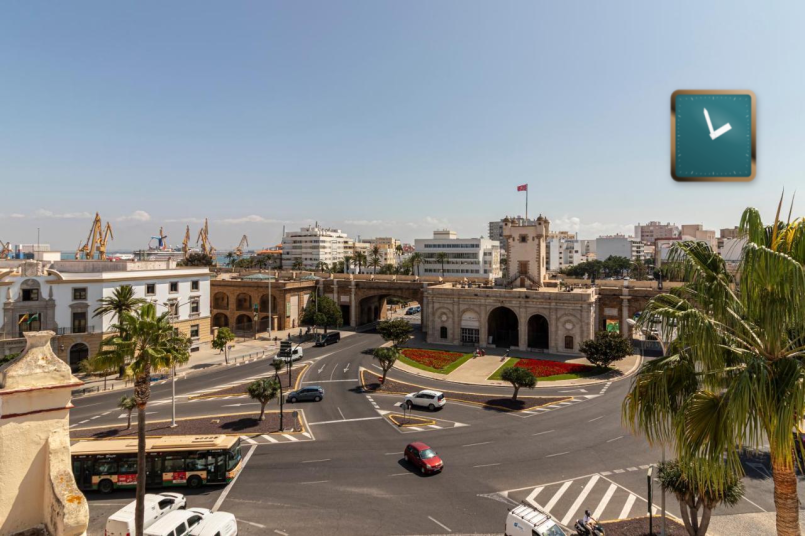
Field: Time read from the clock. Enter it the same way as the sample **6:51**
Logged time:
**1:57**
